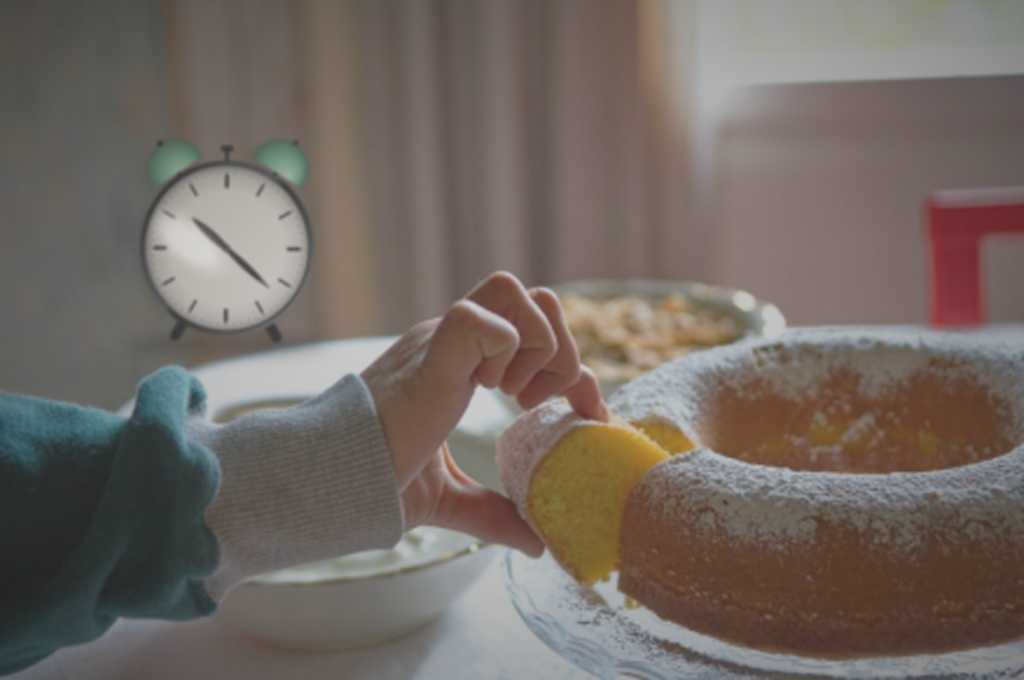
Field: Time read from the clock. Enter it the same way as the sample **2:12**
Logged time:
**10:22**
